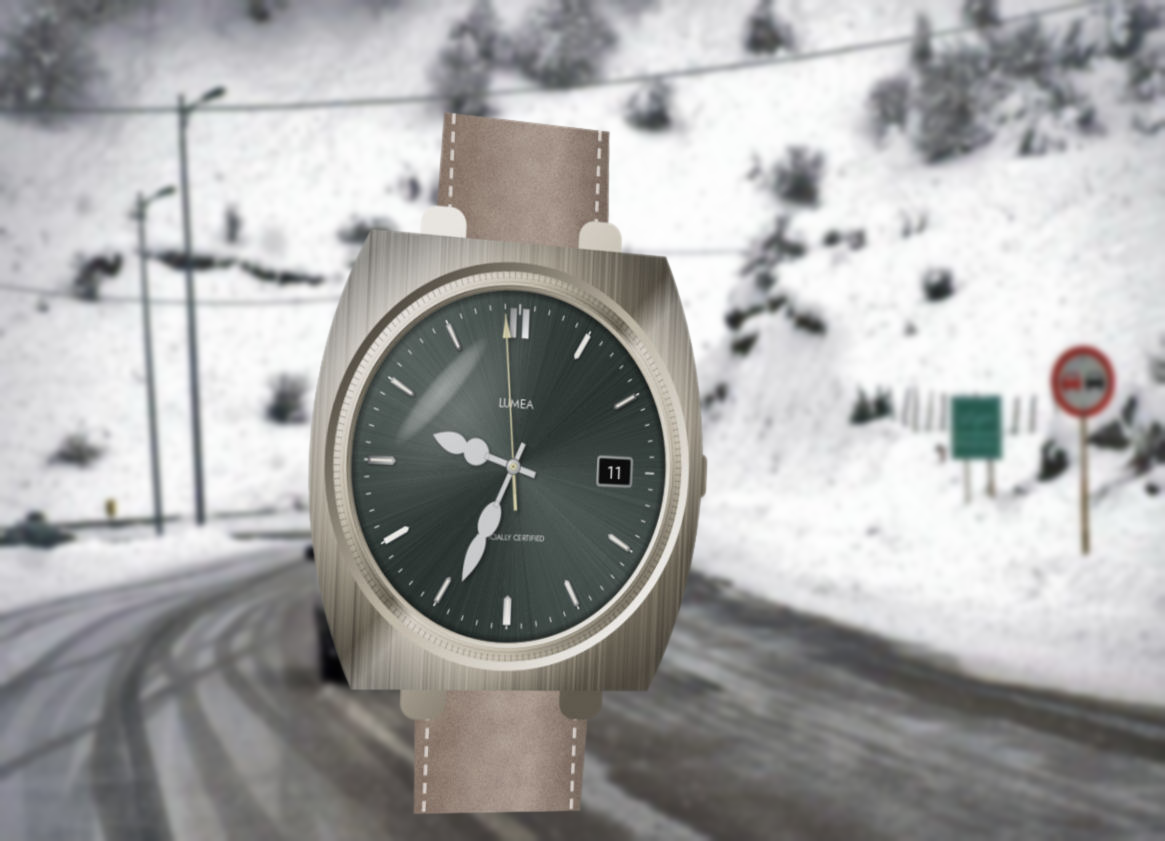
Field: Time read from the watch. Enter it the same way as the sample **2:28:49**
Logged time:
**9:33:59**
